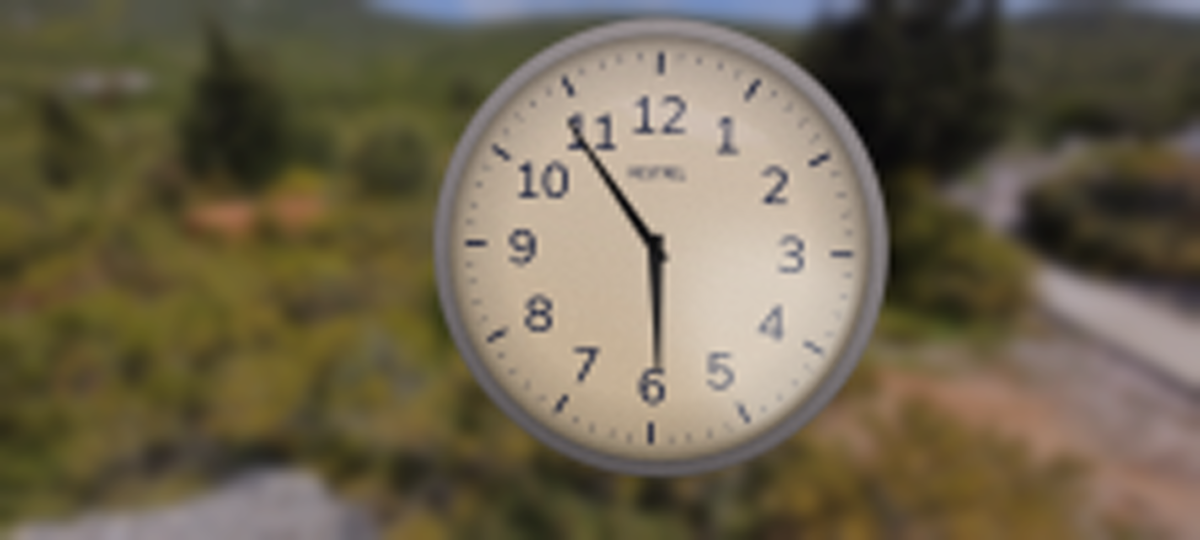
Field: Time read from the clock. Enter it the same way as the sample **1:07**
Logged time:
**5:54**
